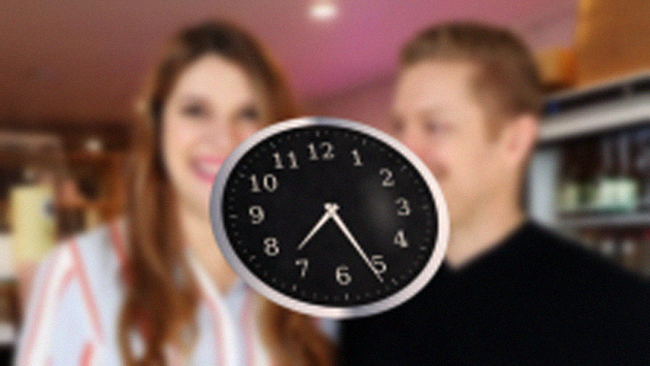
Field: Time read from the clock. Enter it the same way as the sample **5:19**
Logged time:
**7:26**
